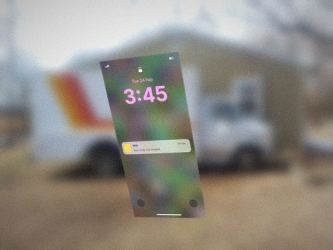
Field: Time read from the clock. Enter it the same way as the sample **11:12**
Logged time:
**3:45**
